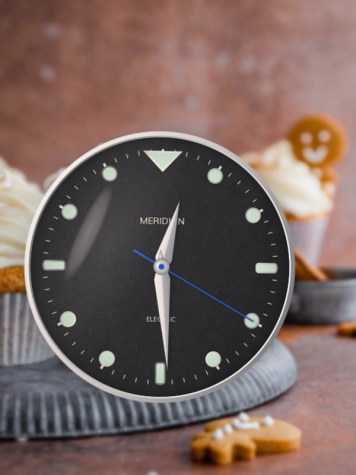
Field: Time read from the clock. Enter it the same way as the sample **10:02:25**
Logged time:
**12:29:20**
